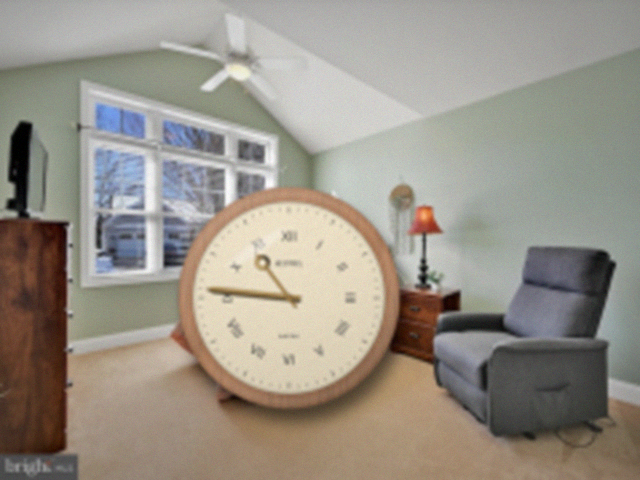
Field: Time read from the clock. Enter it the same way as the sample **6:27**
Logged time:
**10:46**
